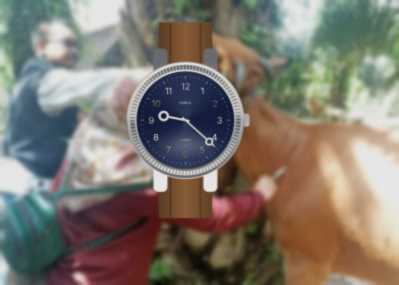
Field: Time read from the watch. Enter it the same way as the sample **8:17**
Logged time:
**9:22**
